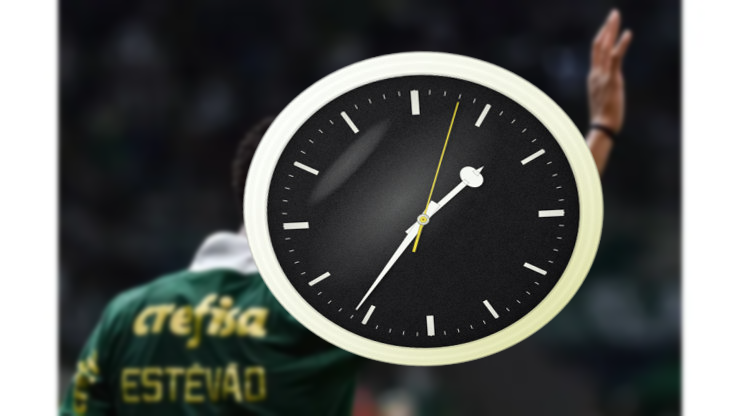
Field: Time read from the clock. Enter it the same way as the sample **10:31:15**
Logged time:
**1:36:03**
